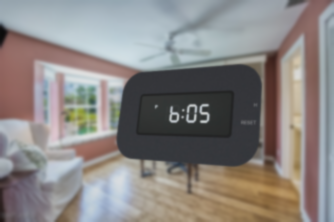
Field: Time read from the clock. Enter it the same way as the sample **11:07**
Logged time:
**6:05**
